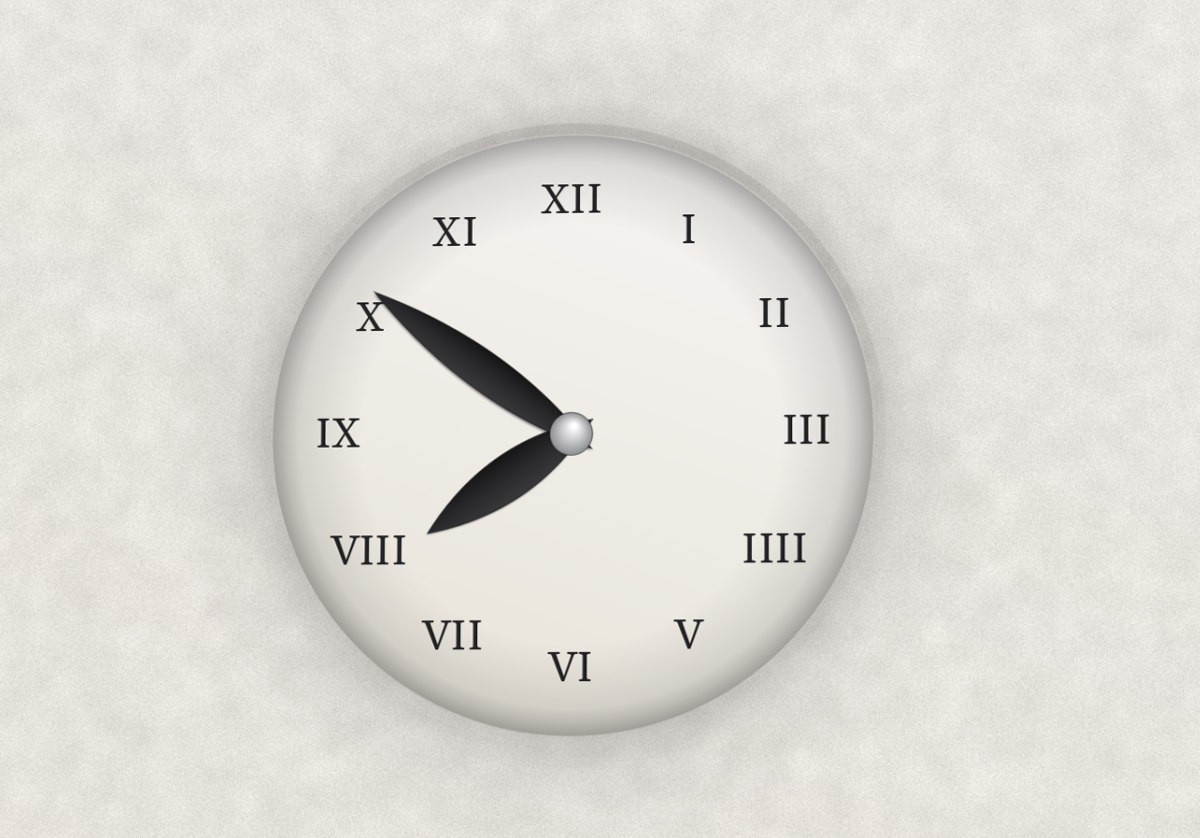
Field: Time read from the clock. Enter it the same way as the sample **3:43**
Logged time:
**7:51**
